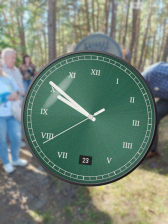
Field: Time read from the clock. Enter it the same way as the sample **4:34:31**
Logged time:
**9:50:39**
